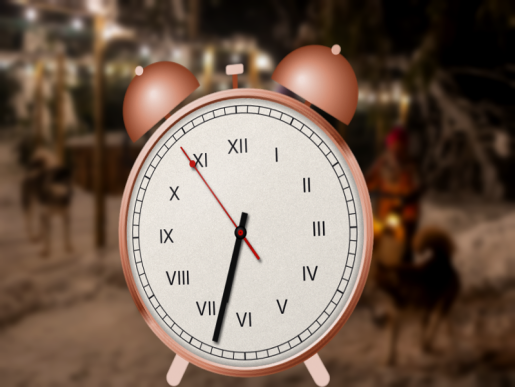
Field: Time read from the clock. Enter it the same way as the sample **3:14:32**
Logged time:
**6:32:54**
